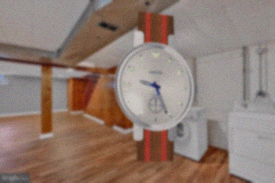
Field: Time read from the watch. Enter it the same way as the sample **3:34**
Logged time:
**9:26**
